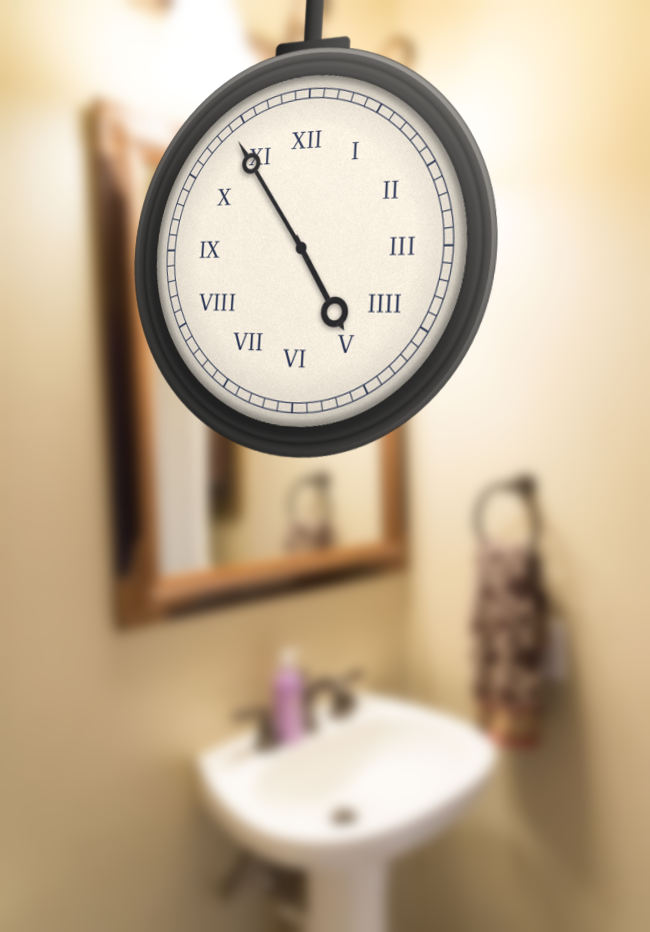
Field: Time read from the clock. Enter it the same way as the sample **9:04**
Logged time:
**4:54**
